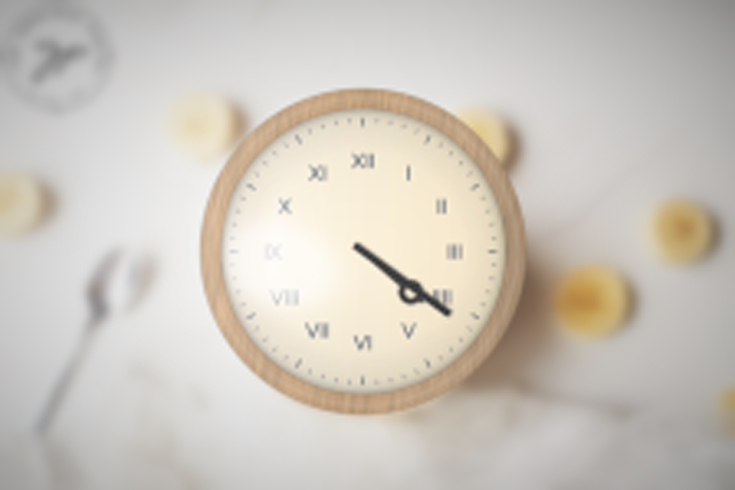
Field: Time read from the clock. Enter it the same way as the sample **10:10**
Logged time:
**4:21**
